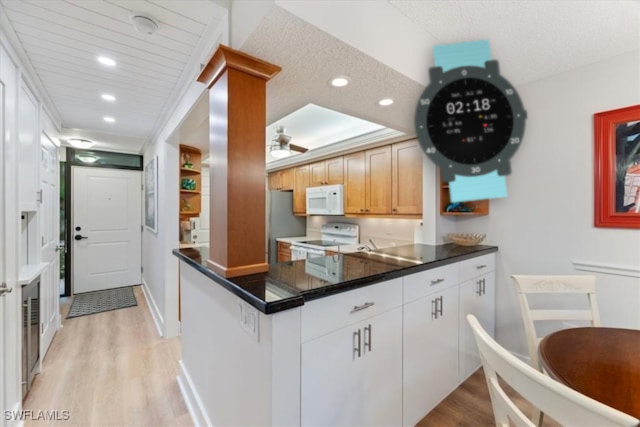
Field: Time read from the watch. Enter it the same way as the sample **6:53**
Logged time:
**2:18**
